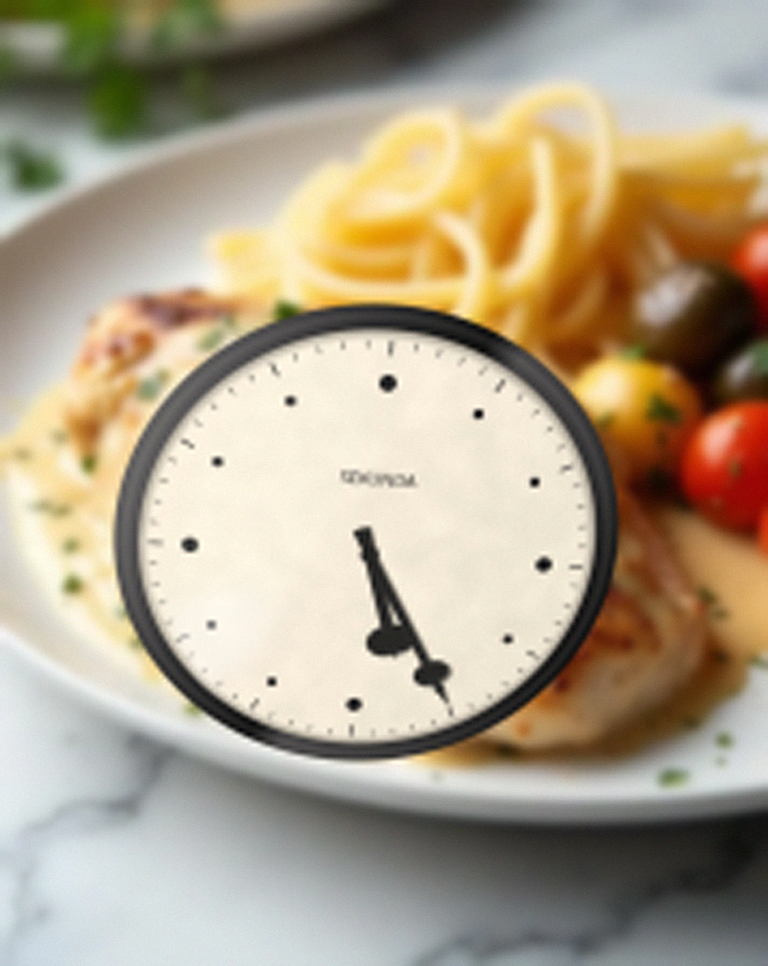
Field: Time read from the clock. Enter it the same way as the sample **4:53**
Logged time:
**5:25**
